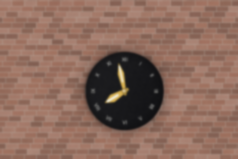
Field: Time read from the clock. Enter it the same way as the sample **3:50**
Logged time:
**7:58**
